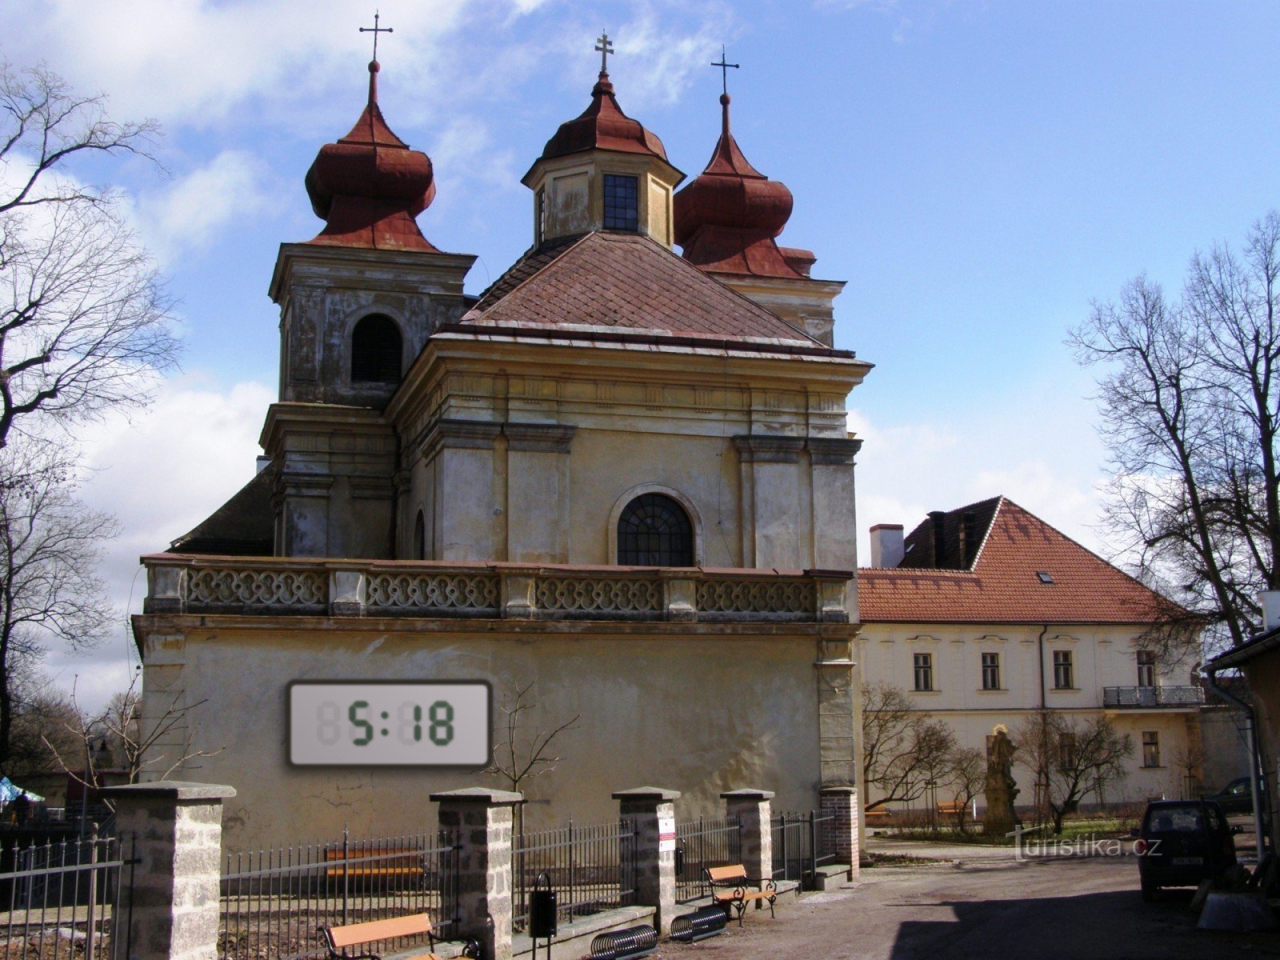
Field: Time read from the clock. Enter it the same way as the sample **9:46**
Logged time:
**5:18**
